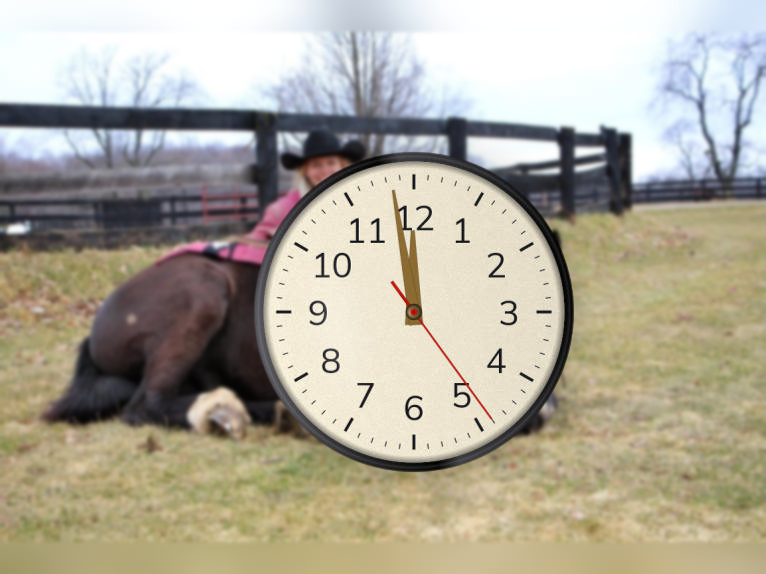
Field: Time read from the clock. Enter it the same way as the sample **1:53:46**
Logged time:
**11:58:24**
